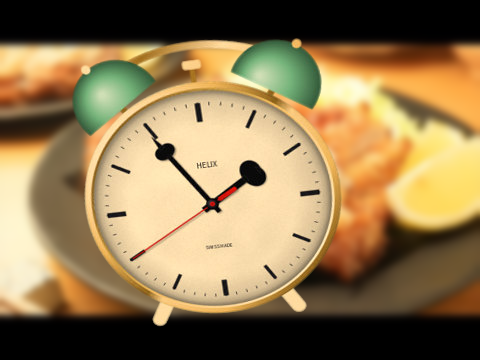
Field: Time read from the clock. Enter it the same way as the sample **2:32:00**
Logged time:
**1:54:40**
